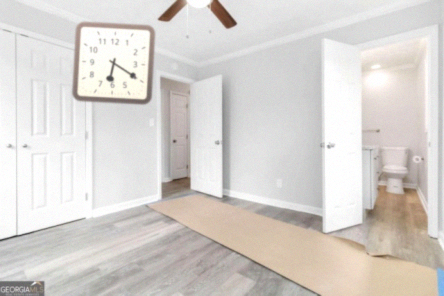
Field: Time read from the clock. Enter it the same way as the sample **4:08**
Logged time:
**6:20**
